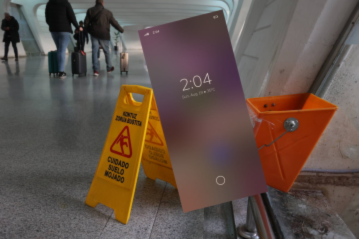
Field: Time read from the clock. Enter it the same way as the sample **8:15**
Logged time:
**2:04**
